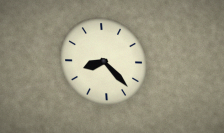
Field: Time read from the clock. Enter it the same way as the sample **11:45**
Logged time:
**8:23**
